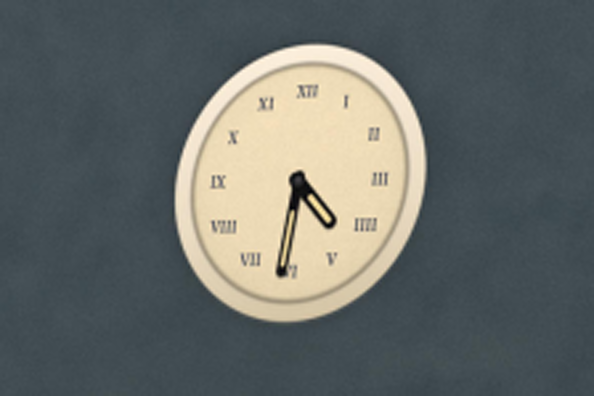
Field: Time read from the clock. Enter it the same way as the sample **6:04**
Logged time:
**4:31**
